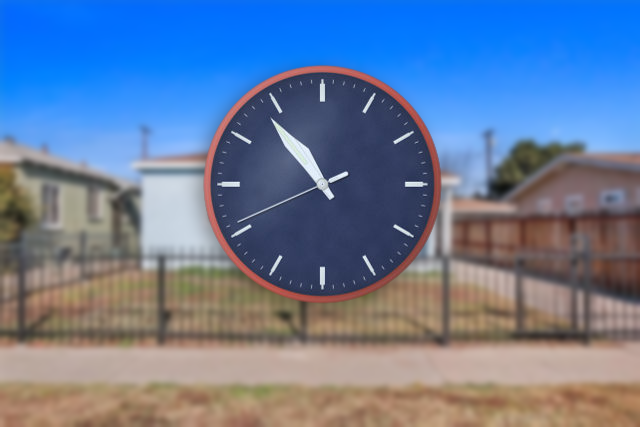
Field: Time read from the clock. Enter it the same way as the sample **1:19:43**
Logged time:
**10:53:41**
